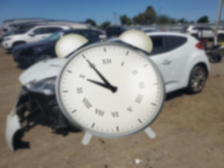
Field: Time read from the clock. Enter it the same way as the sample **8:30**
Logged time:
**9:55**
